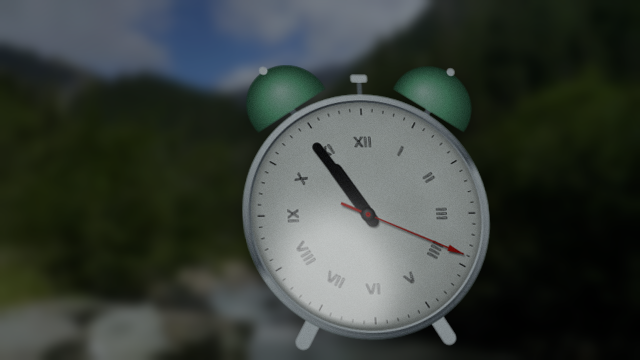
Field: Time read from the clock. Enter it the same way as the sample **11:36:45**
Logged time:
**10:54:19**
